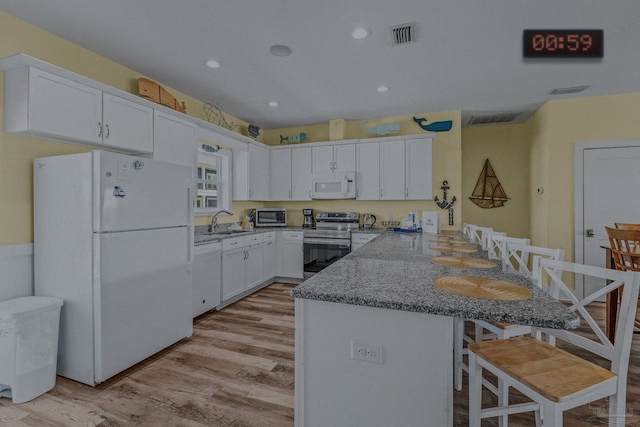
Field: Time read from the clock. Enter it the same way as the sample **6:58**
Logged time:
**0:59**
